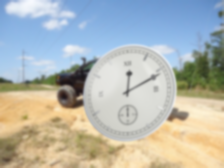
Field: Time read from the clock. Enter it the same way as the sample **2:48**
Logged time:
**12:11**
